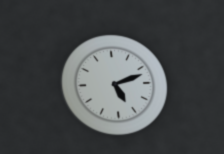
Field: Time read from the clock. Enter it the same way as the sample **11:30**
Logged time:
**5:12**
